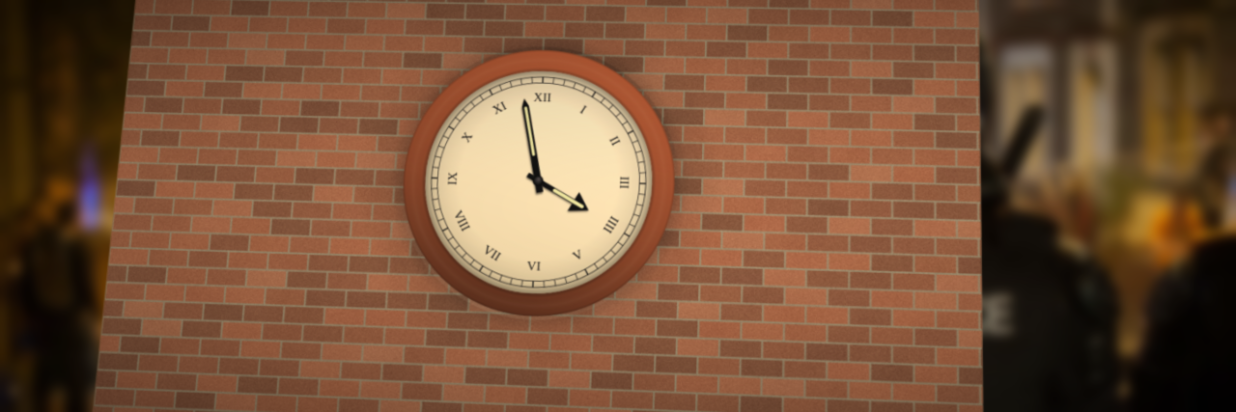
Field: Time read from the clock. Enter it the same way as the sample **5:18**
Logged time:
**3:58**
